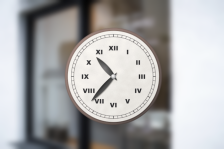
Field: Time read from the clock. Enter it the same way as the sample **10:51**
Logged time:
**10:37**
